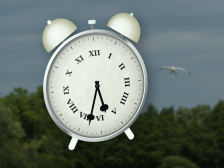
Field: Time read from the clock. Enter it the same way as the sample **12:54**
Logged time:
**5:33**
